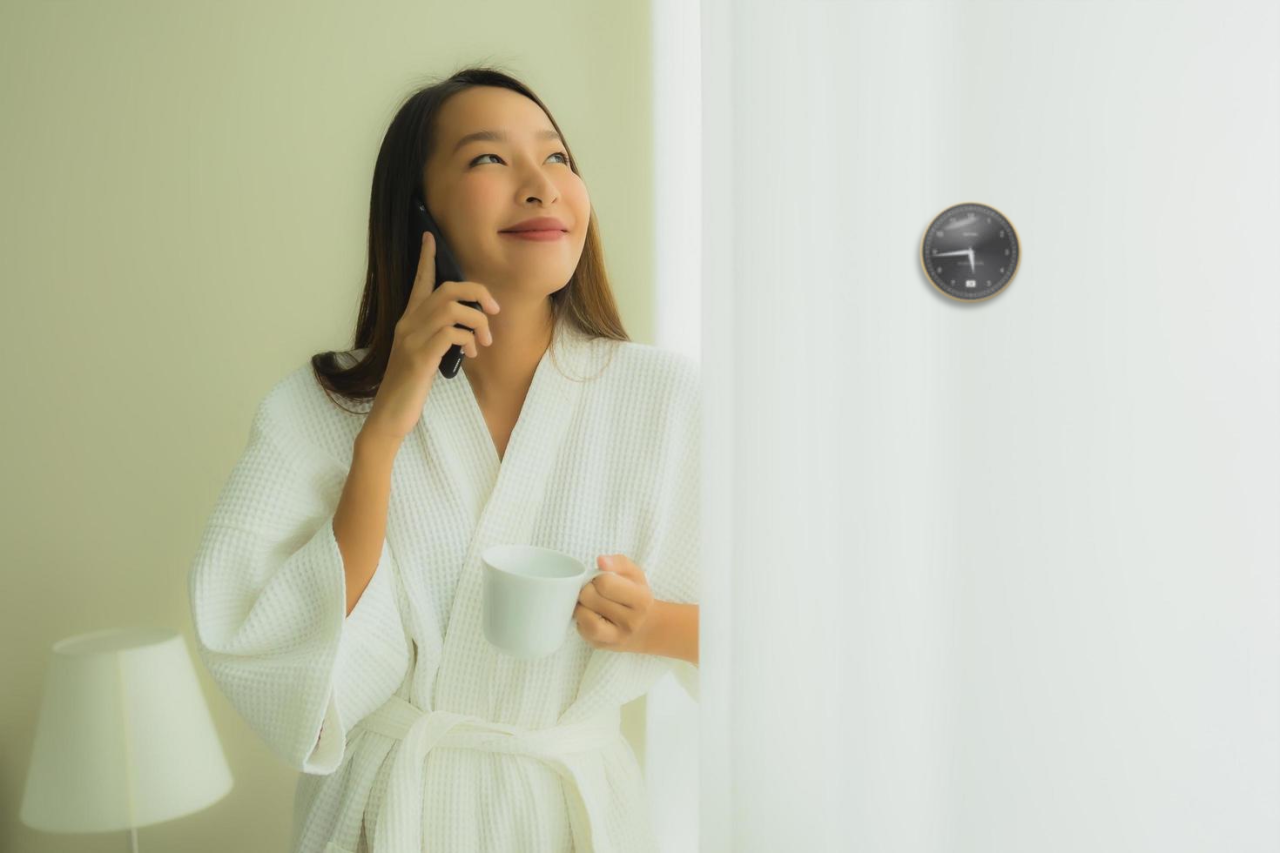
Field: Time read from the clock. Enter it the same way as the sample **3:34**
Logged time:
**5:44**
